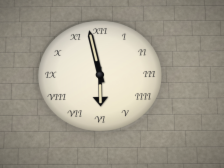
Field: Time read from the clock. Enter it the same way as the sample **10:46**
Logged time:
**5:58**
